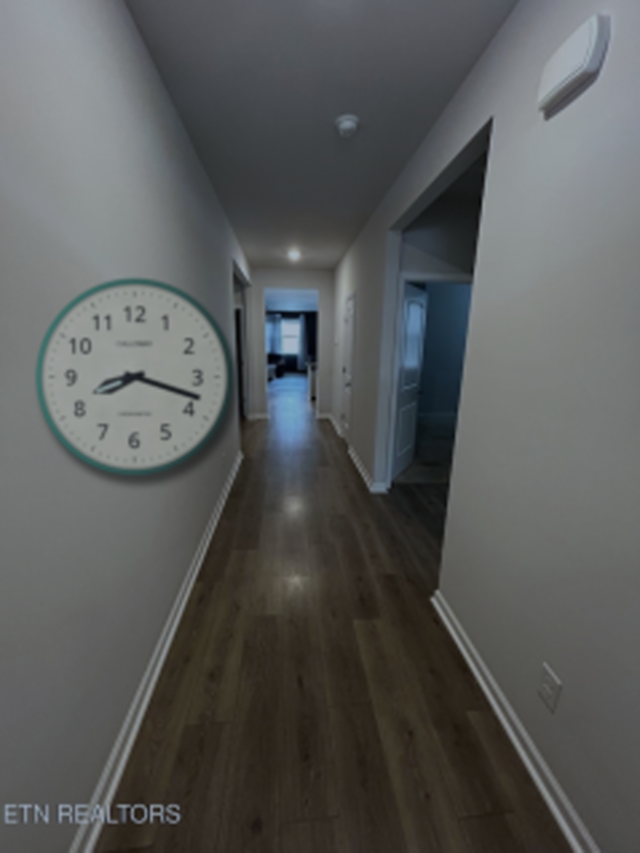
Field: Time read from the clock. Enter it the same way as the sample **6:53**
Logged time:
**8:18**
